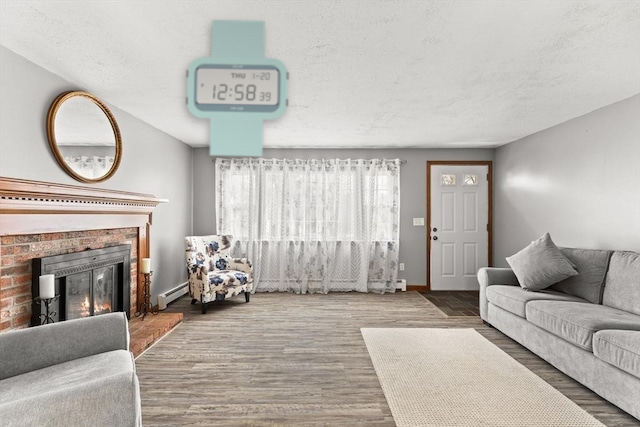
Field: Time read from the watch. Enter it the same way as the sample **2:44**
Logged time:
**12:58**
